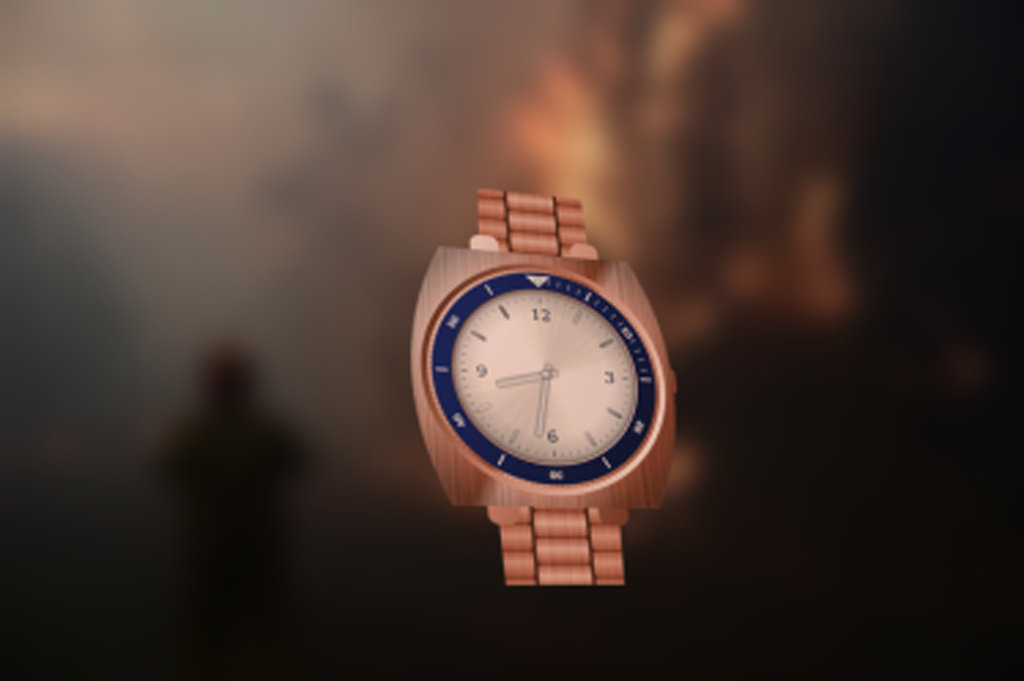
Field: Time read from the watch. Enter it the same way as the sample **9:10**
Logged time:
**8:32**
